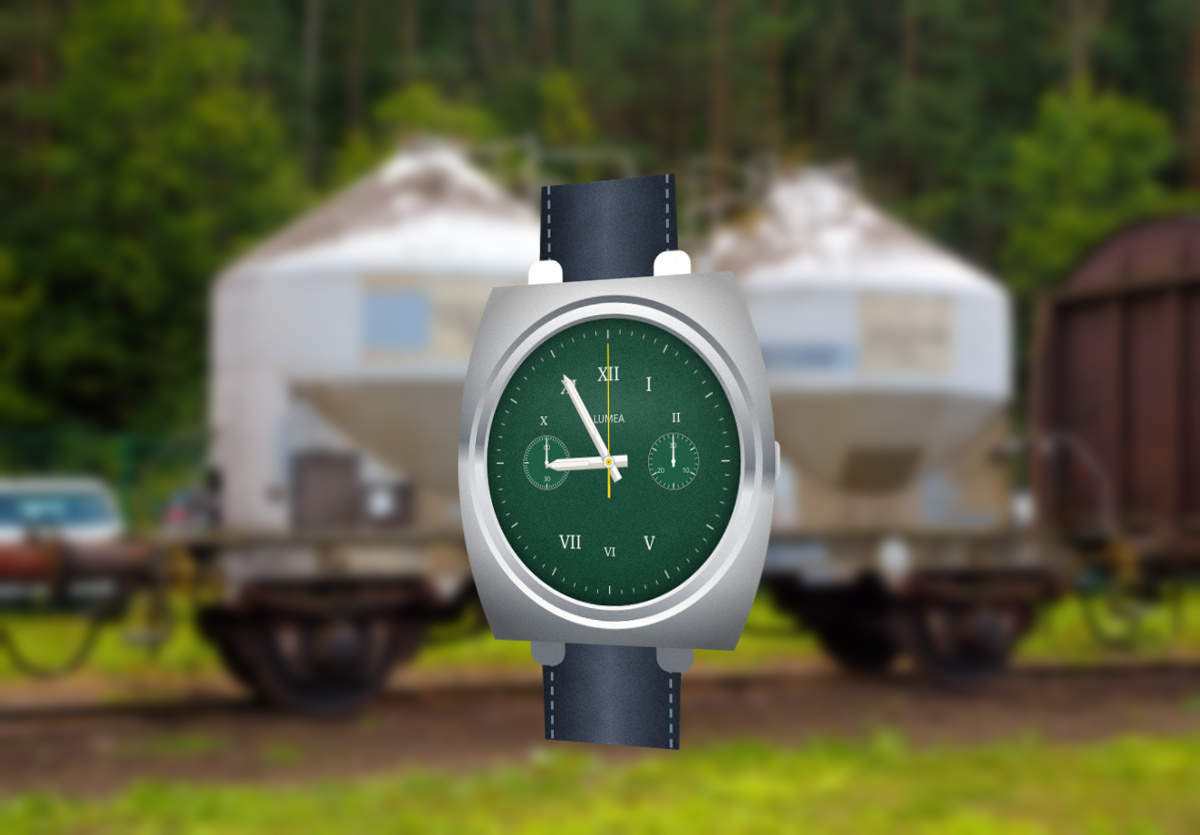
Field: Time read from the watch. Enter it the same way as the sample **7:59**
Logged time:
**8:55**
